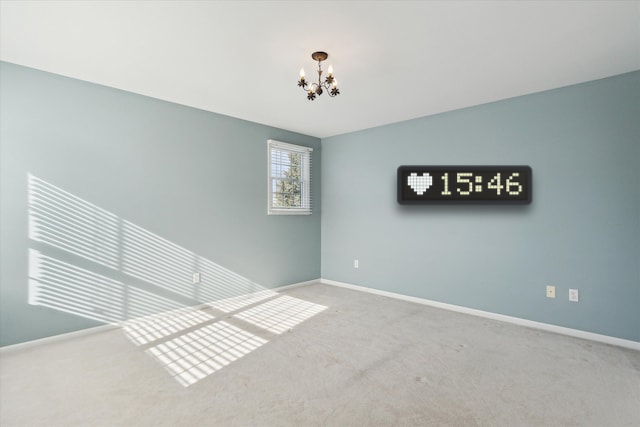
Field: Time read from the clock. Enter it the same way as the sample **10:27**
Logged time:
**15:46**
